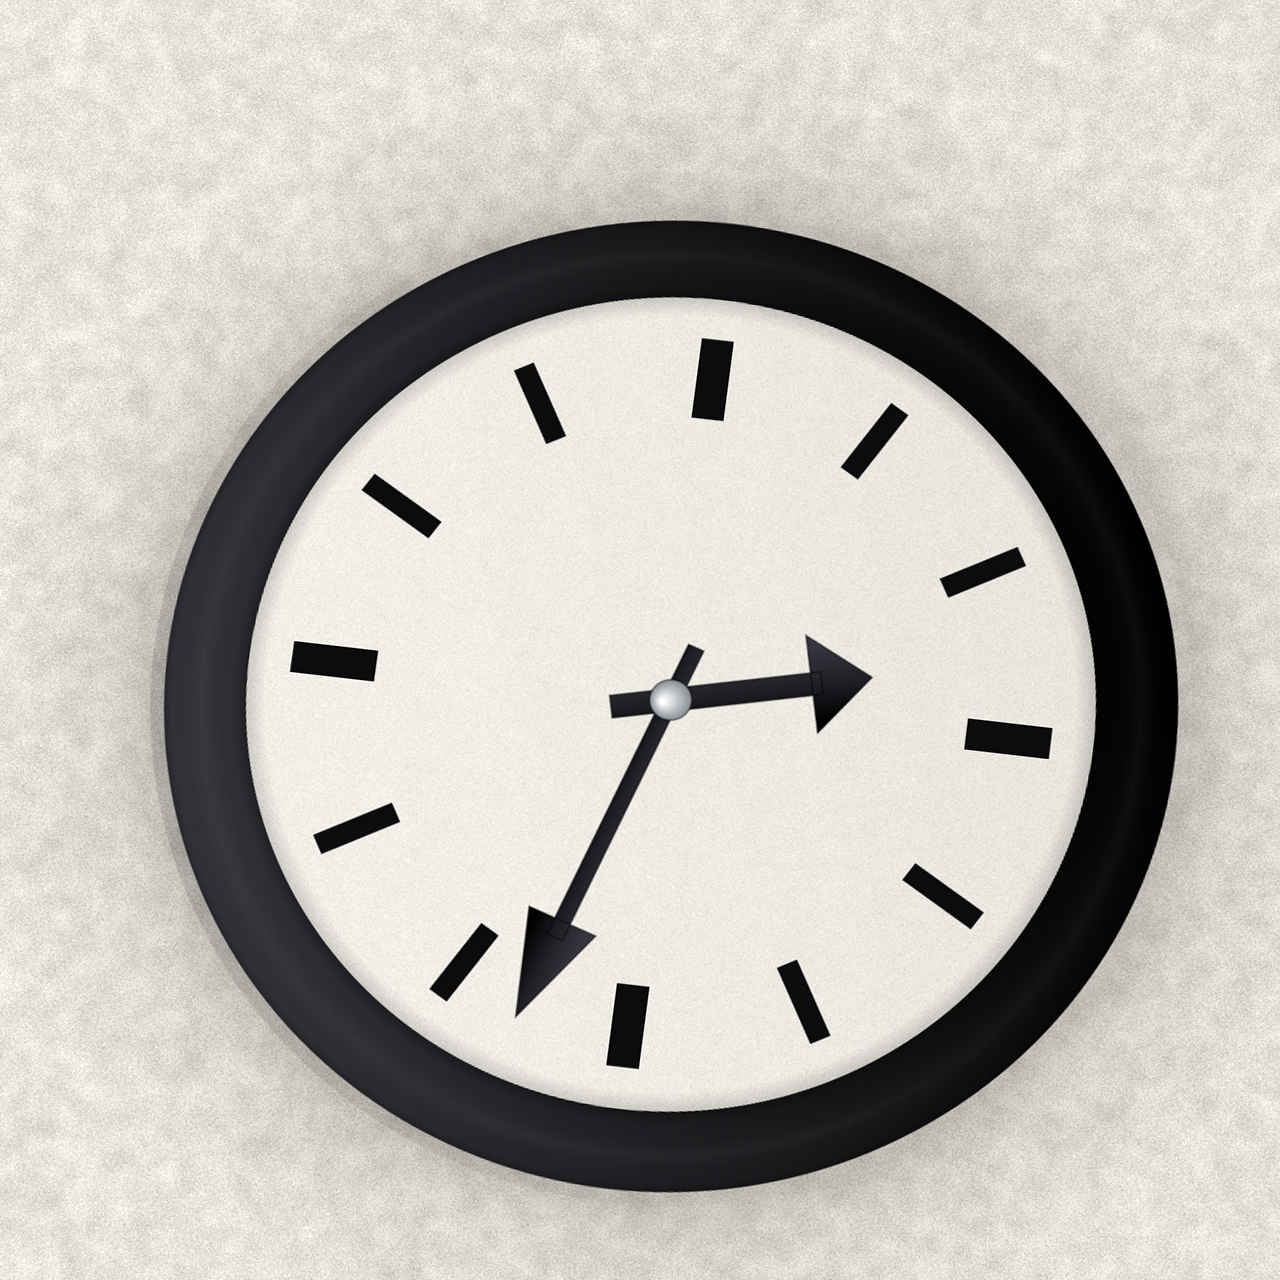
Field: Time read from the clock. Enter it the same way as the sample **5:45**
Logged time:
**2:33**
